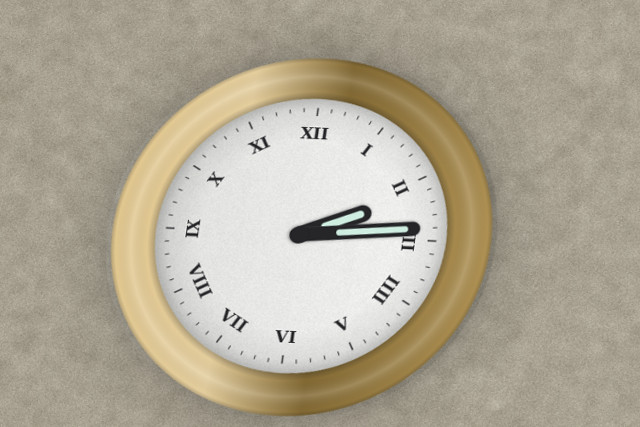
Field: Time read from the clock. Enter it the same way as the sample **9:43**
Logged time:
**2:14**
